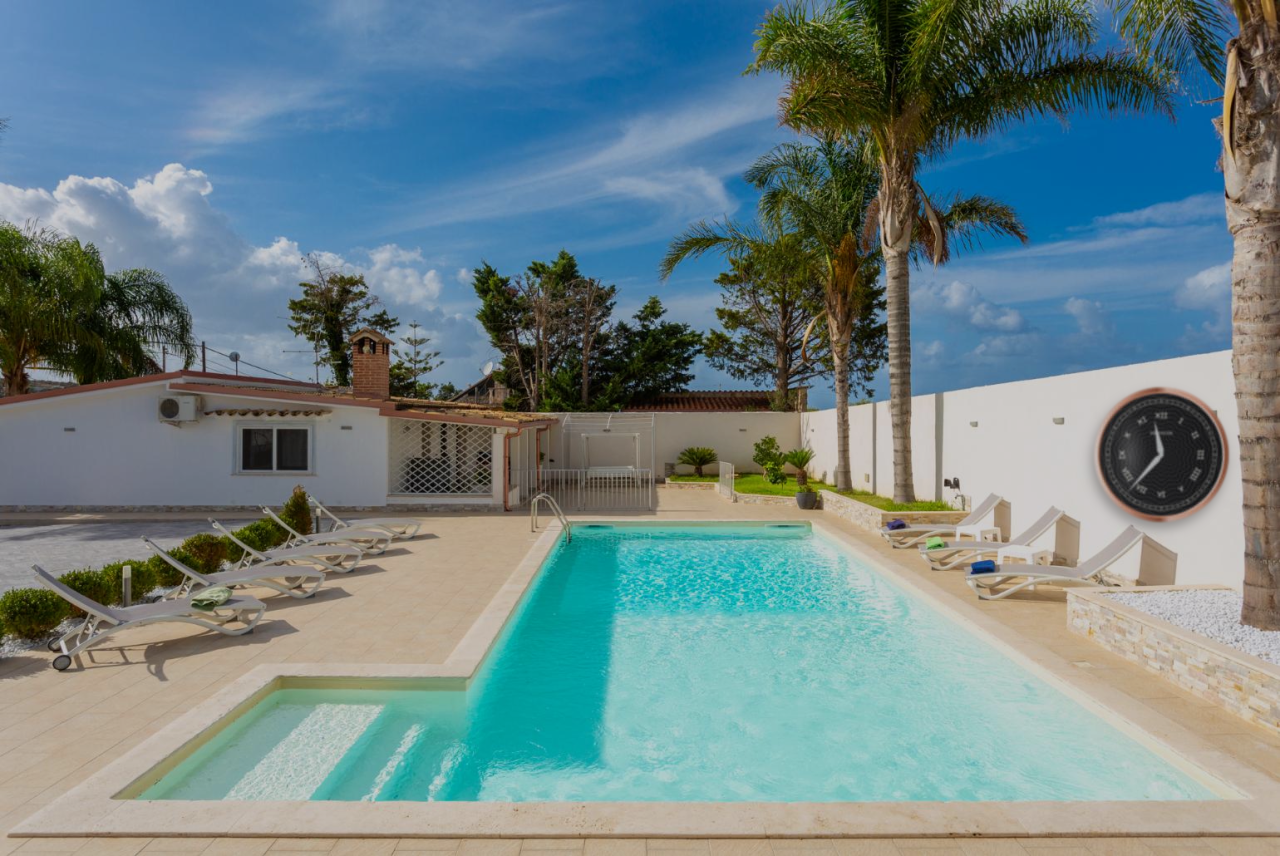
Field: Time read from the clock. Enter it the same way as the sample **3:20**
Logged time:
**11:37**
